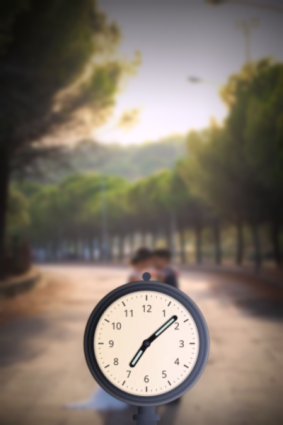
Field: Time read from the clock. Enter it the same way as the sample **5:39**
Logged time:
**7:08**
